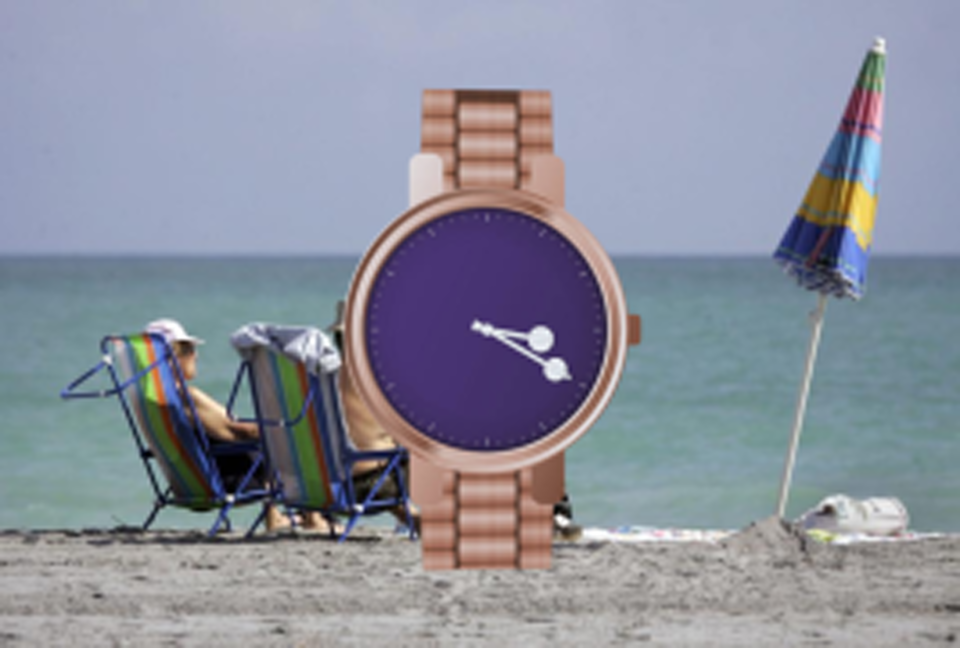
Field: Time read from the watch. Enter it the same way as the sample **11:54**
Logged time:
**3:20**
